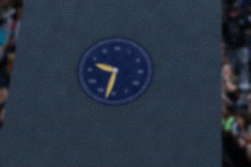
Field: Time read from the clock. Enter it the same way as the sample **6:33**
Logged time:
**9:32**
